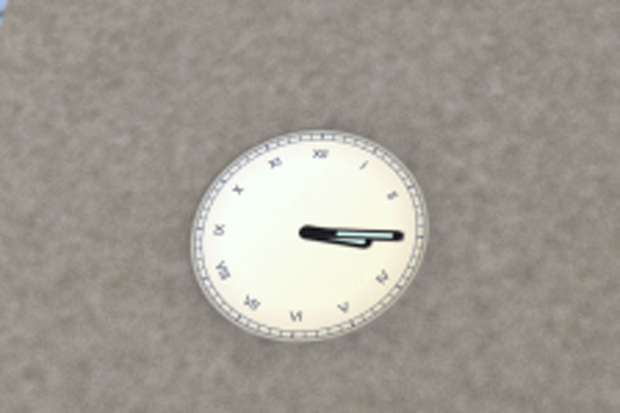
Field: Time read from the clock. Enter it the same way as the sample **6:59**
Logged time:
**3:15**
